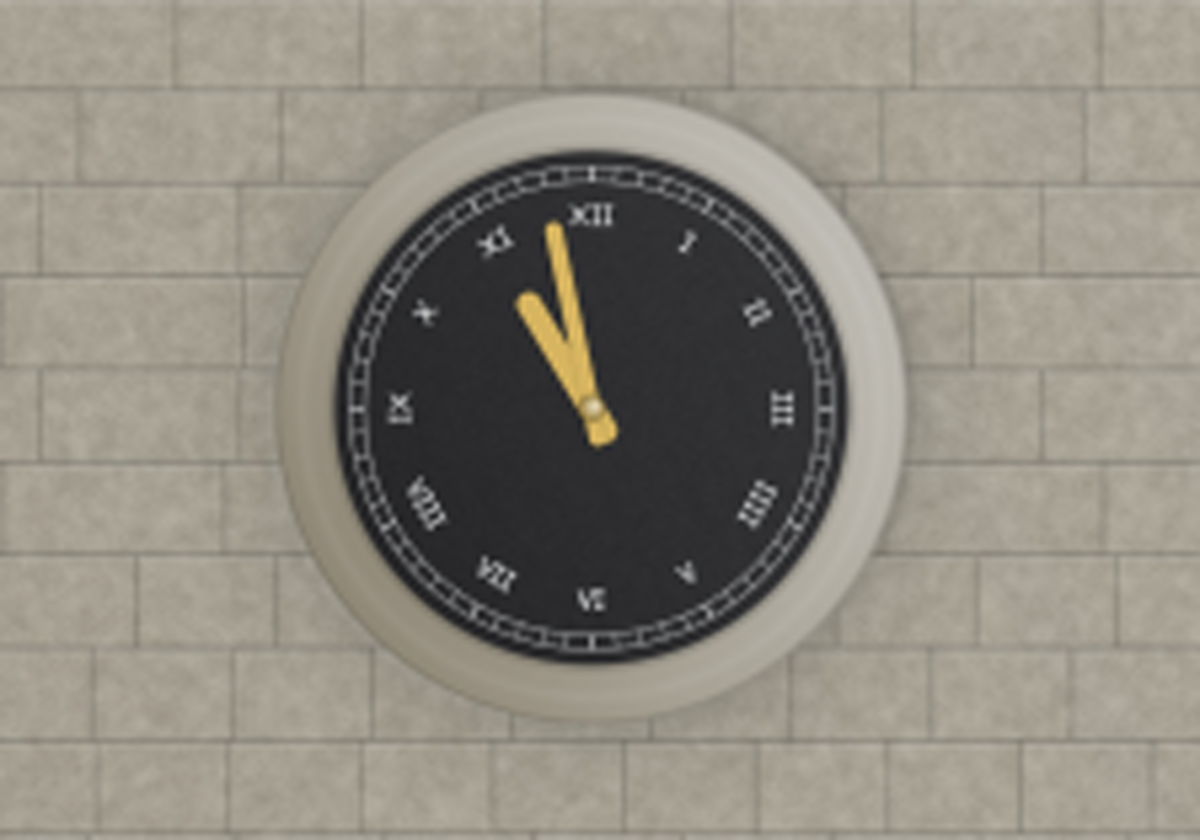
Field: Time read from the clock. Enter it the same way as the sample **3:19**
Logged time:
**10:58**
